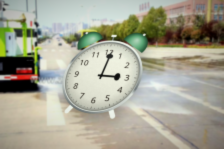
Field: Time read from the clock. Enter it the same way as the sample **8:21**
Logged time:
**3:01**
